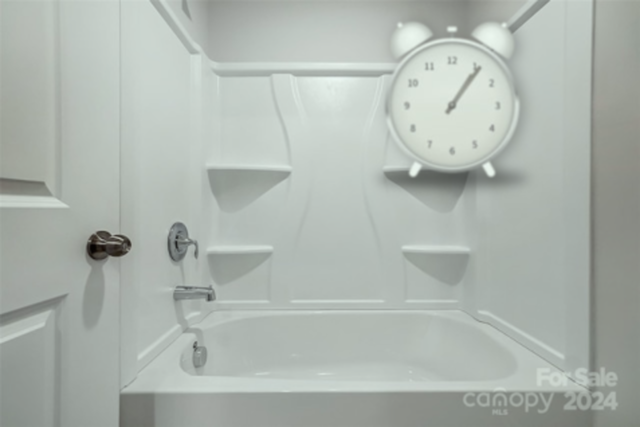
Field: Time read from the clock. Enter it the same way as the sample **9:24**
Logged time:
**1:06**
